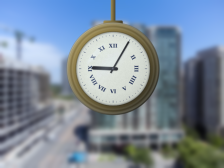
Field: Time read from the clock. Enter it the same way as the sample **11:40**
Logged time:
**9:05**
